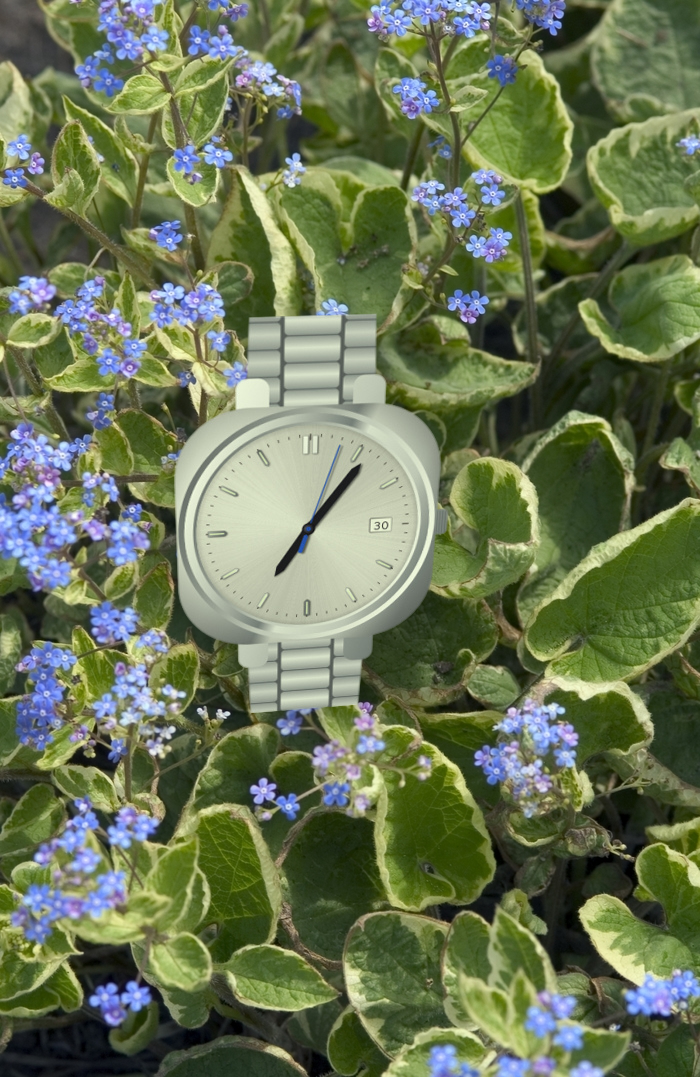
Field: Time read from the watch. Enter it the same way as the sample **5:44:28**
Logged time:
**7:06:03**
